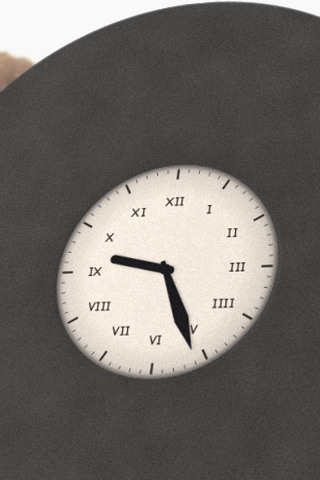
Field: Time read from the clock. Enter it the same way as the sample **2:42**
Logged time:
**9:26**
